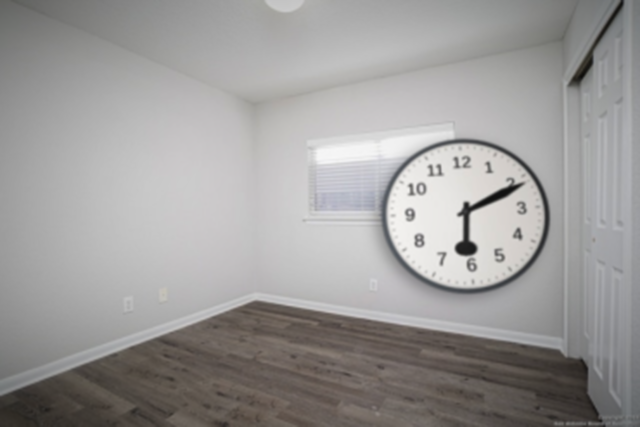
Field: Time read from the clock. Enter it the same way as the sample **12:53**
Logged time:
**6:11**
